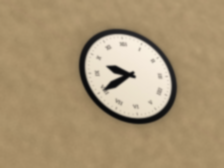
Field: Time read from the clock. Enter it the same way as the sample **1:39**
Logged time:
**9:40**
